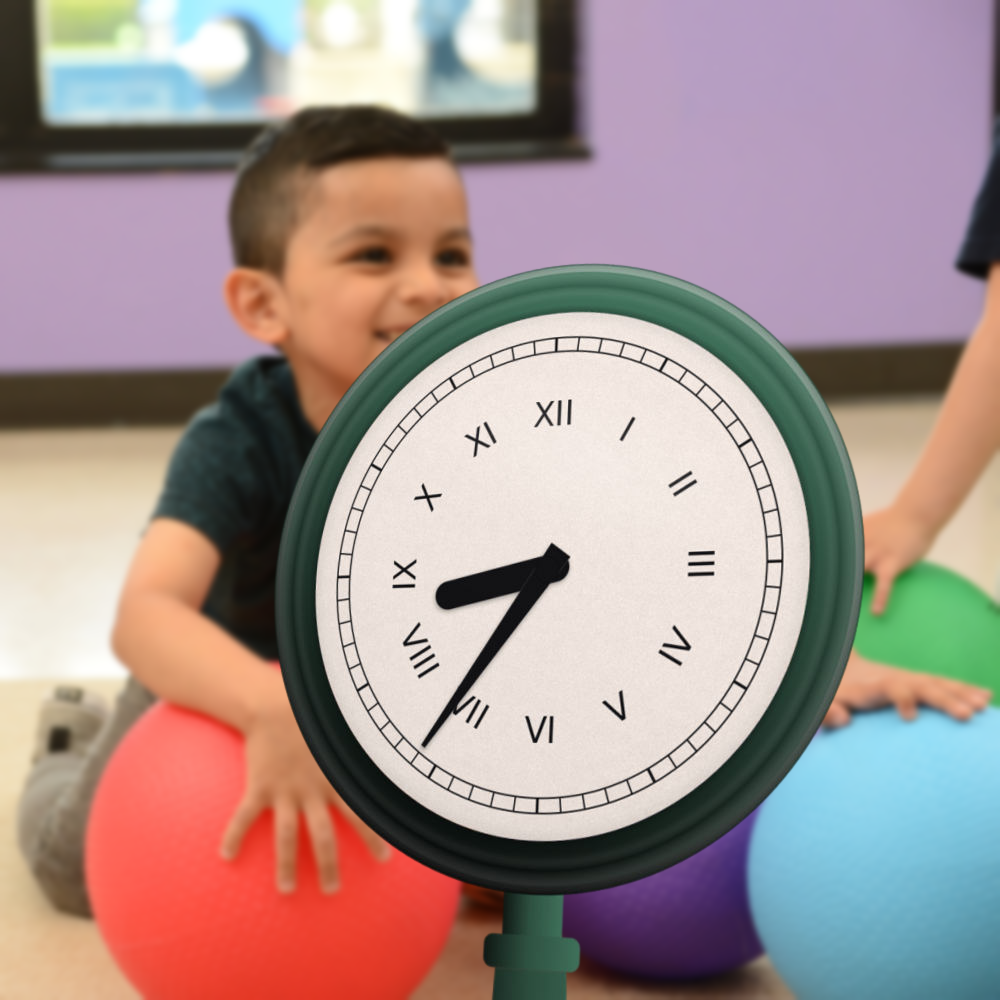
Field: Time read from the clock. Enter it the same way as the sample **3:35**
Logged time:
**8:36**
